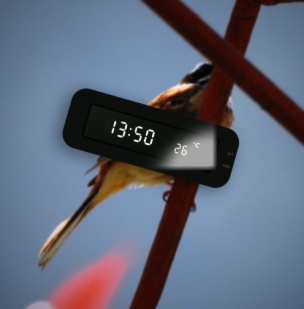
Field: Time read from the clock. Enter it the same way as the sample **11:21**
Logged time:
**13:50**
